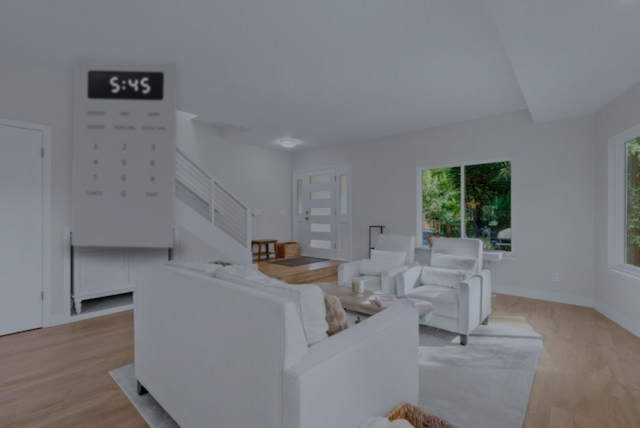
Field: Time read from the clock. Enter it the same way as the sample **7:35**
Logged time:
**5:45**
